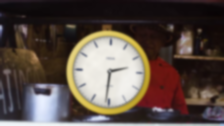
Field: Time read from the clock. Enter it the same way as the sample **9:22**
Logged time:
**2:31**
